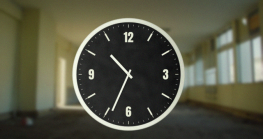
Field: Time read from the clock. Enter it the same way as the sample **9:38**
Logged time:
**10:34**
